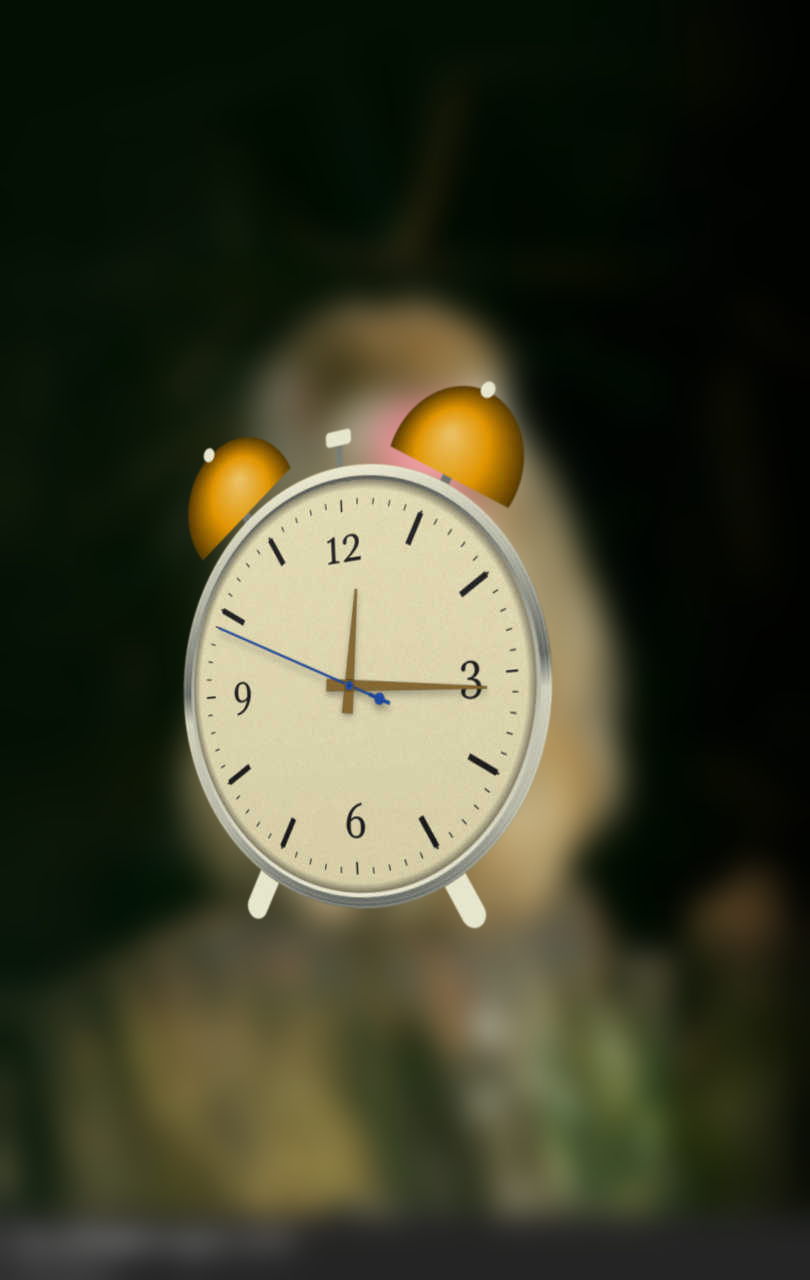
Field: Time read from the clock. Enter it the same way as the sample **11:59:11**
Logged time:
**12:15:49**
